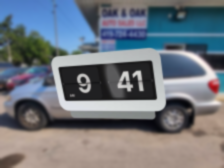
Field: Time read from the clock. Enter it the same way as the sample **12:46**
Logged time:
**9:41**
